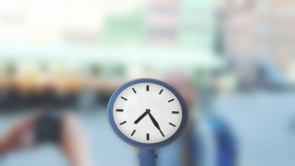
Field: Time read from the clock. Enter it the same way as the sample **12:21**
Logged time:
**7:25**
